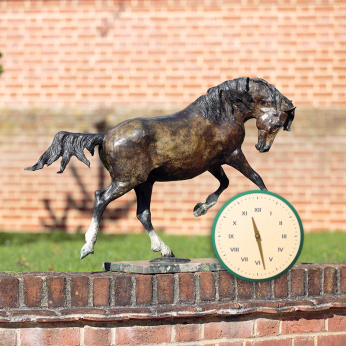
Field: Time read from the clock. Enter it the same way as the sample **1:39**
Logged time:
**11:28**
